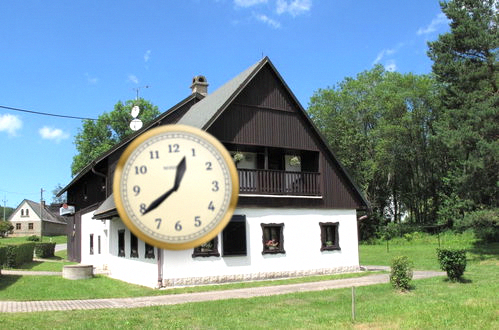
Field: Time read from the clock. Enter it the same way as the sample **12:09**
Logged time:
**12:39**
